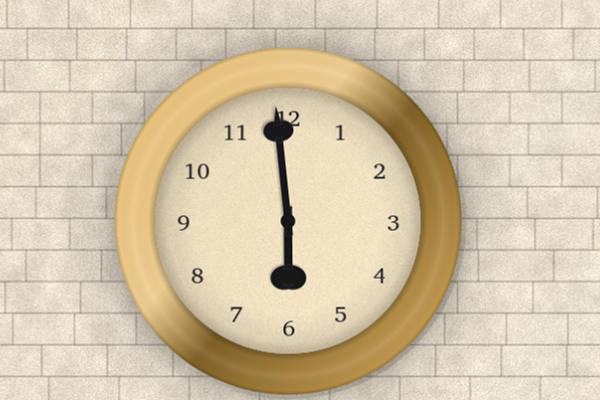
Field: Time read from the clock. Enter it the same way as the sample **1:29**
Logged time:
**5:59**
